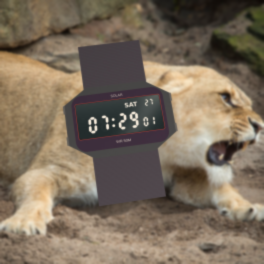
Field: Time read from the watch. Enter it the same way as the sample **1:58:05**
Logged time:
**7:29:01**
